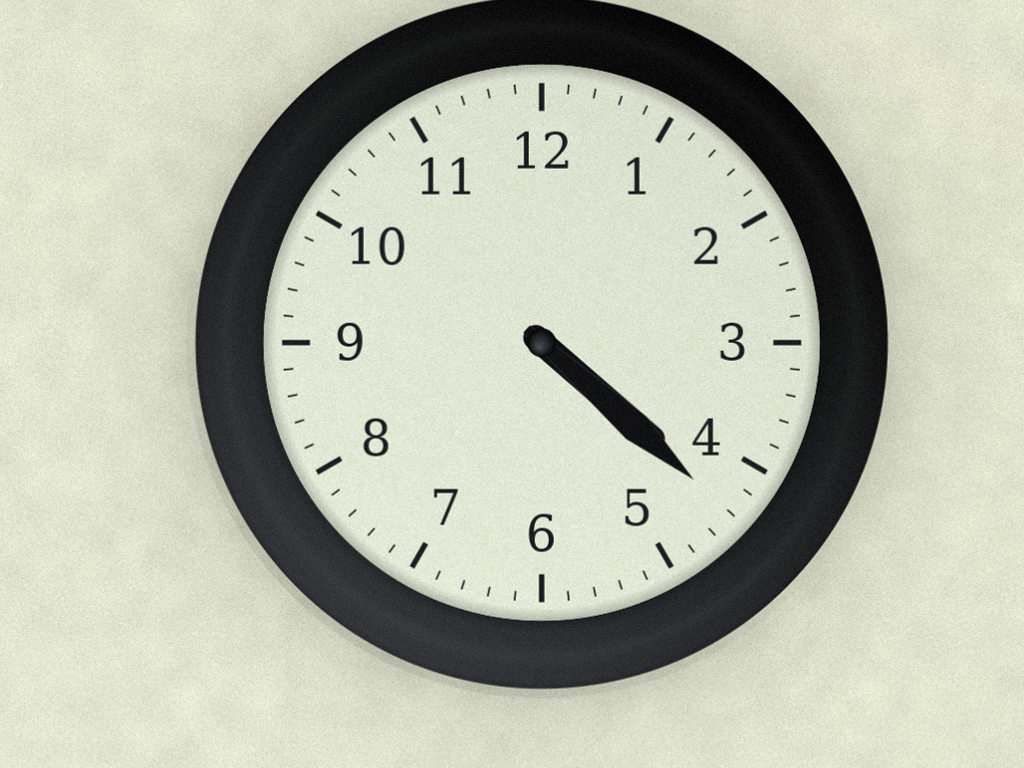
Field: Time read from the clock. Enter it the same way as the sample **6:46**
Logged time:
**4:22**
